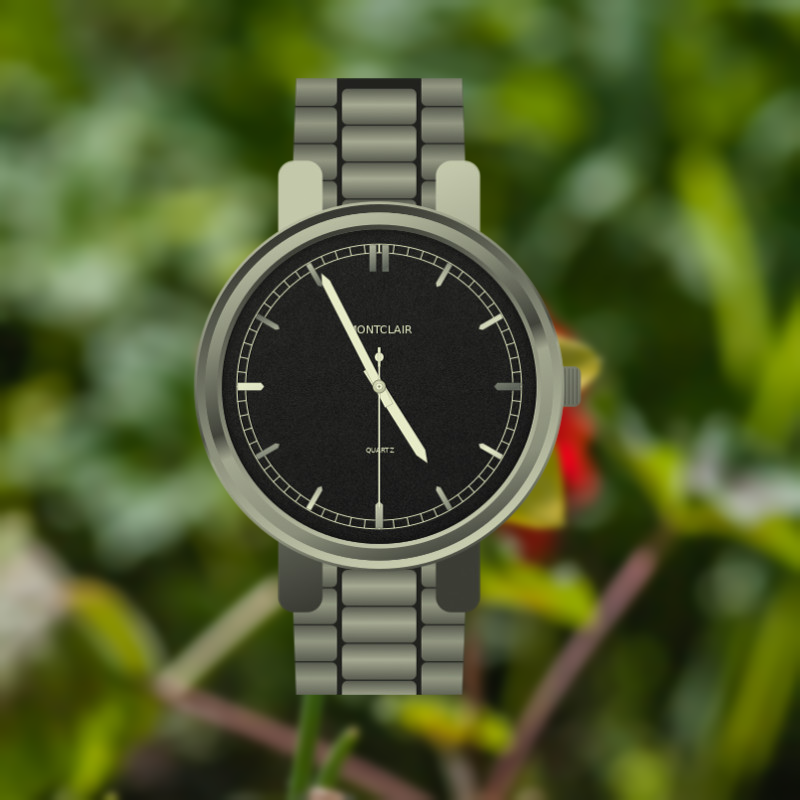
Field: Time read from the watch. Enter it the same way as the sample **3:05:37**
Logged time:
**4:55:30**
